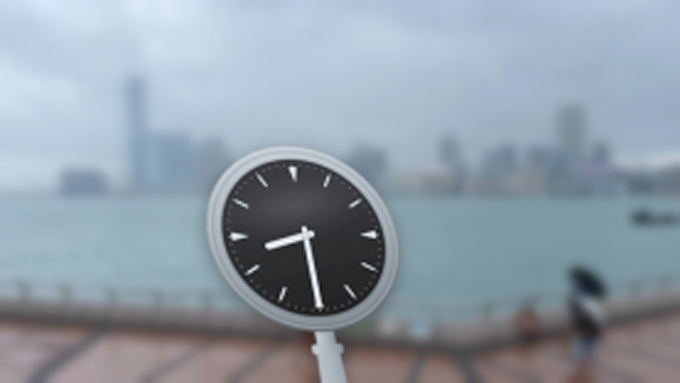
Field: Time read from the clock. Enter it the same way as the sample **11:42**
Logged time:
**8:30**
